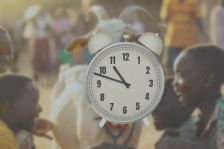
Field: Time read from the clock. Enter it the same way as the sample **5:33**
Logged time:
**10:48**
